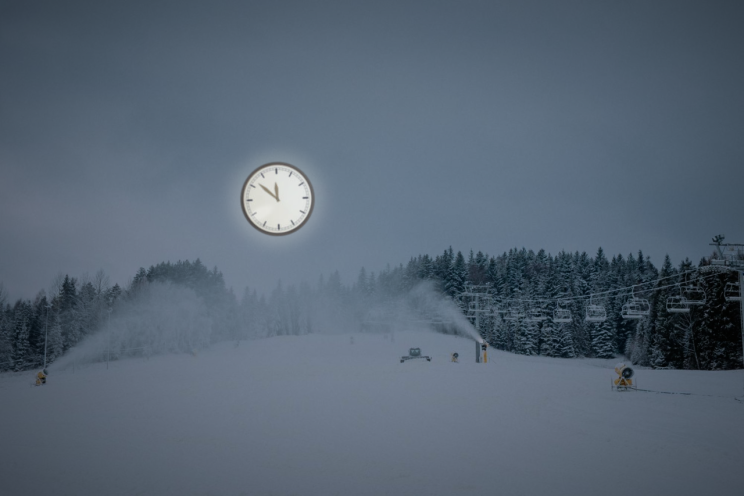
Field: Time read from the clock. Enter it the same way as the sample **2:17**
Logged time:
**11:52**
